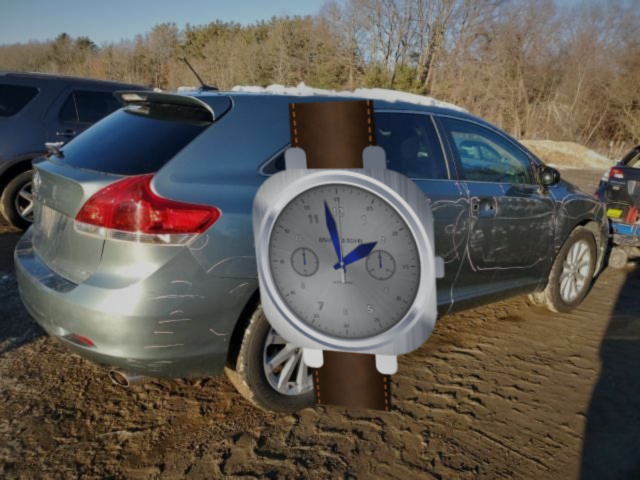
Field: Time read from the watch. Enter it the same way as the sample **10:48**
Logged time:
**1:58**
